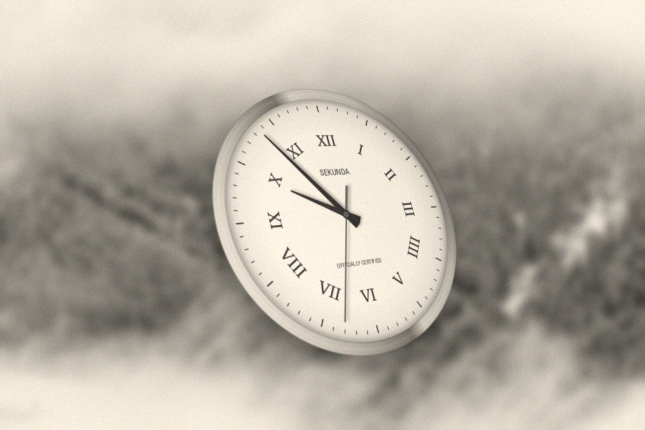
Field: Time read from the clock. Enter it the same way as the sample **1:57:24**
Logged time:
**9:53:33**
